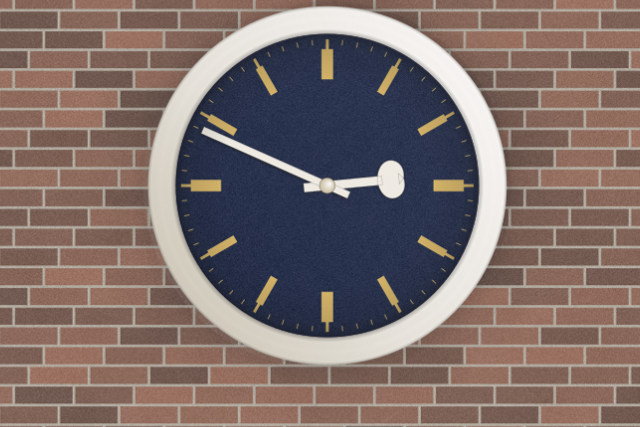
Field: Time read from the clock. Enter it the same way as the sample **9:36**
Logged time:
**2:49**
